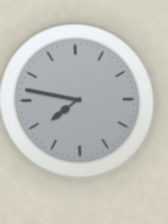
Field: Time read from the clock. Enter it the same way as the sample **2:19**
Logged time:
**7:47**
